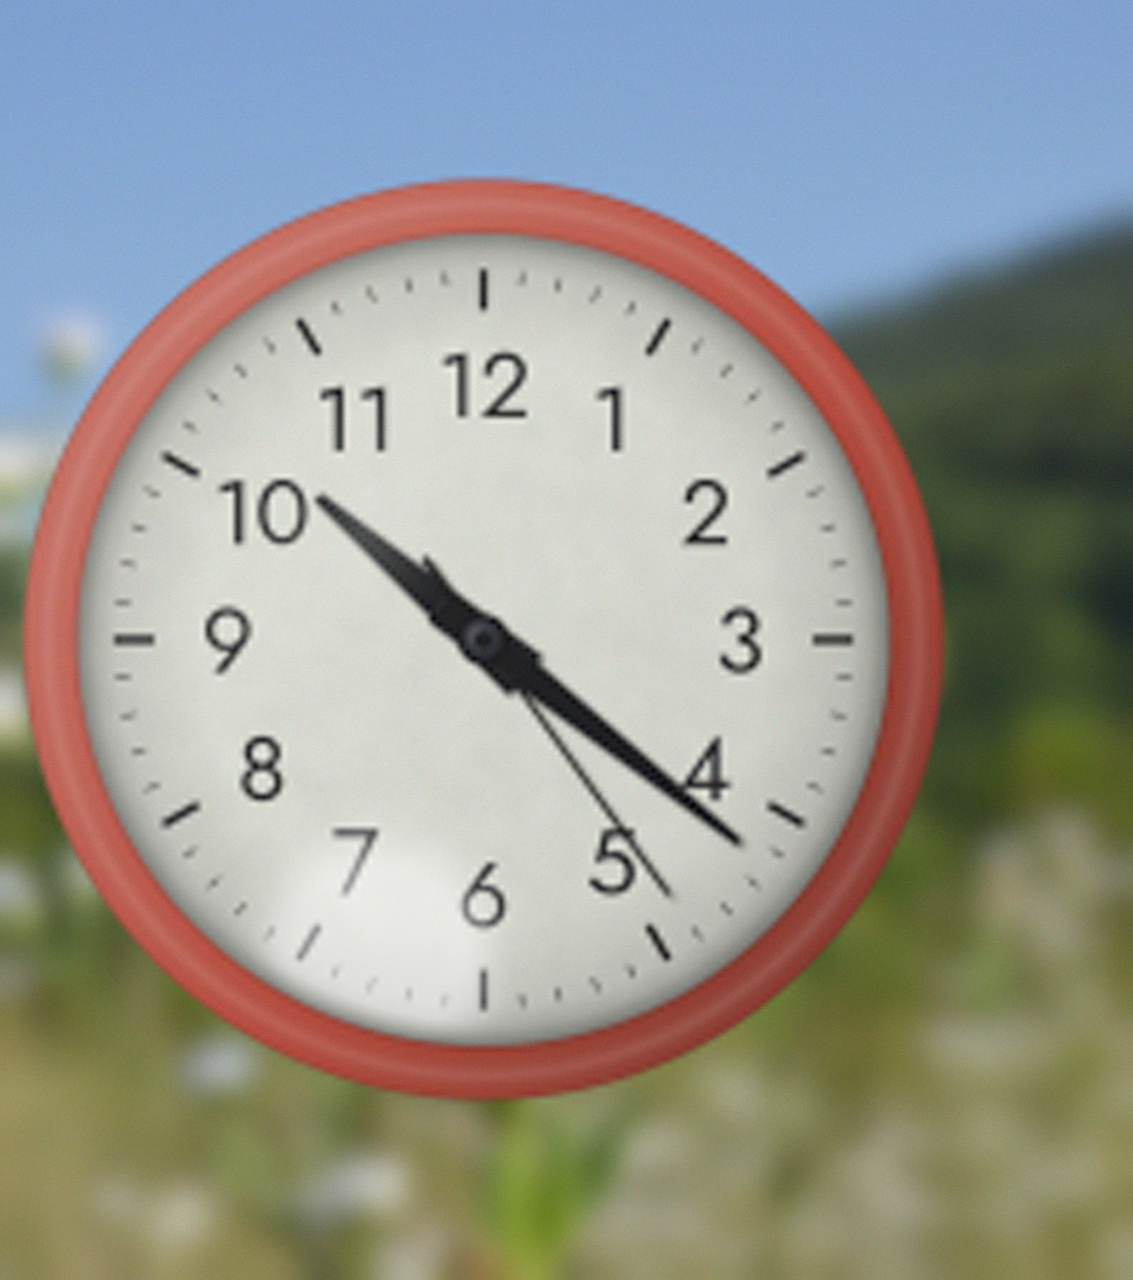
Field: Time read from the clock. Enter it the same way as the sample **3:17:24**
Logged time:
**10:21:24**
